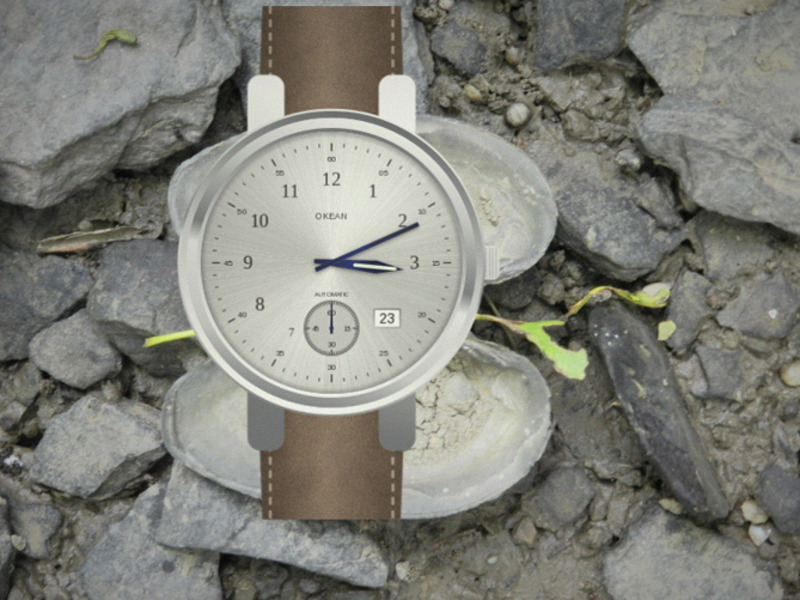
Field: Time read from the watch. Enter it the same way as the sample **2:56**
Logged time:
**3:11**
